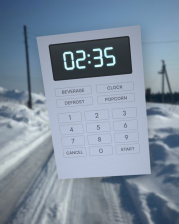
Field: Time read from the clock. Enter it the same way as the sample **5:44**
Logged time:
**2:35**
